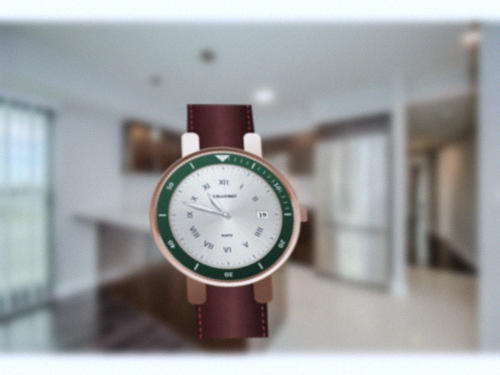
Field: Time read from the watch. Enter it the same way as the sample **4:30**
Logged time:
**10:48**
